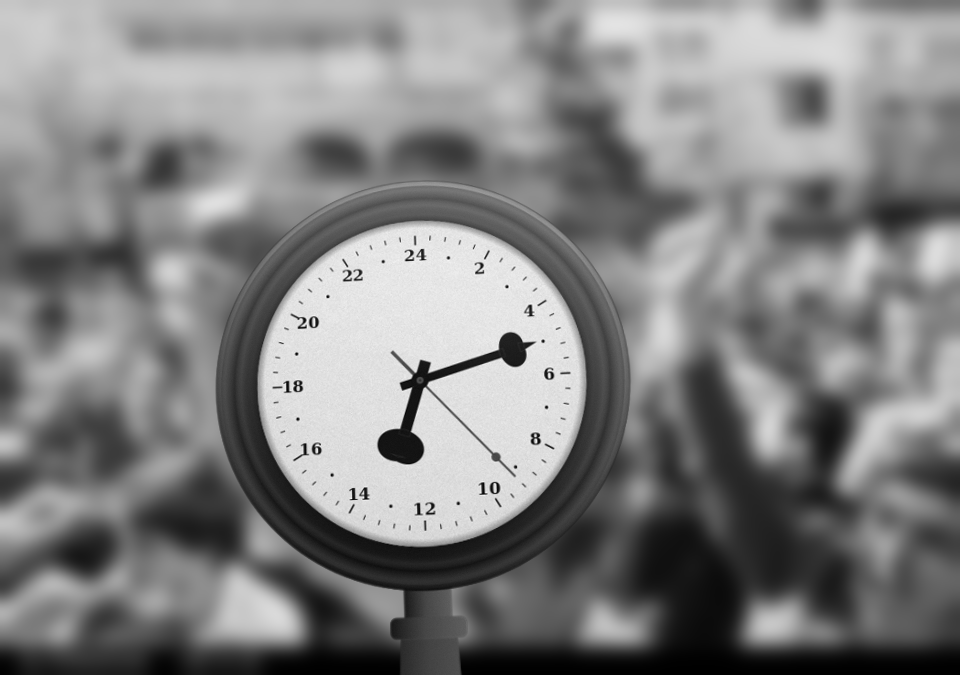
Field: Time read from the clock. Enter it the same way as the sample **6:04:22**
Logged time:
**13:12:23**
